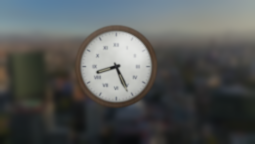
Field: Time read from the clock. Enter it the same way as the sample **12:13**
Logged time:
**8:26**
